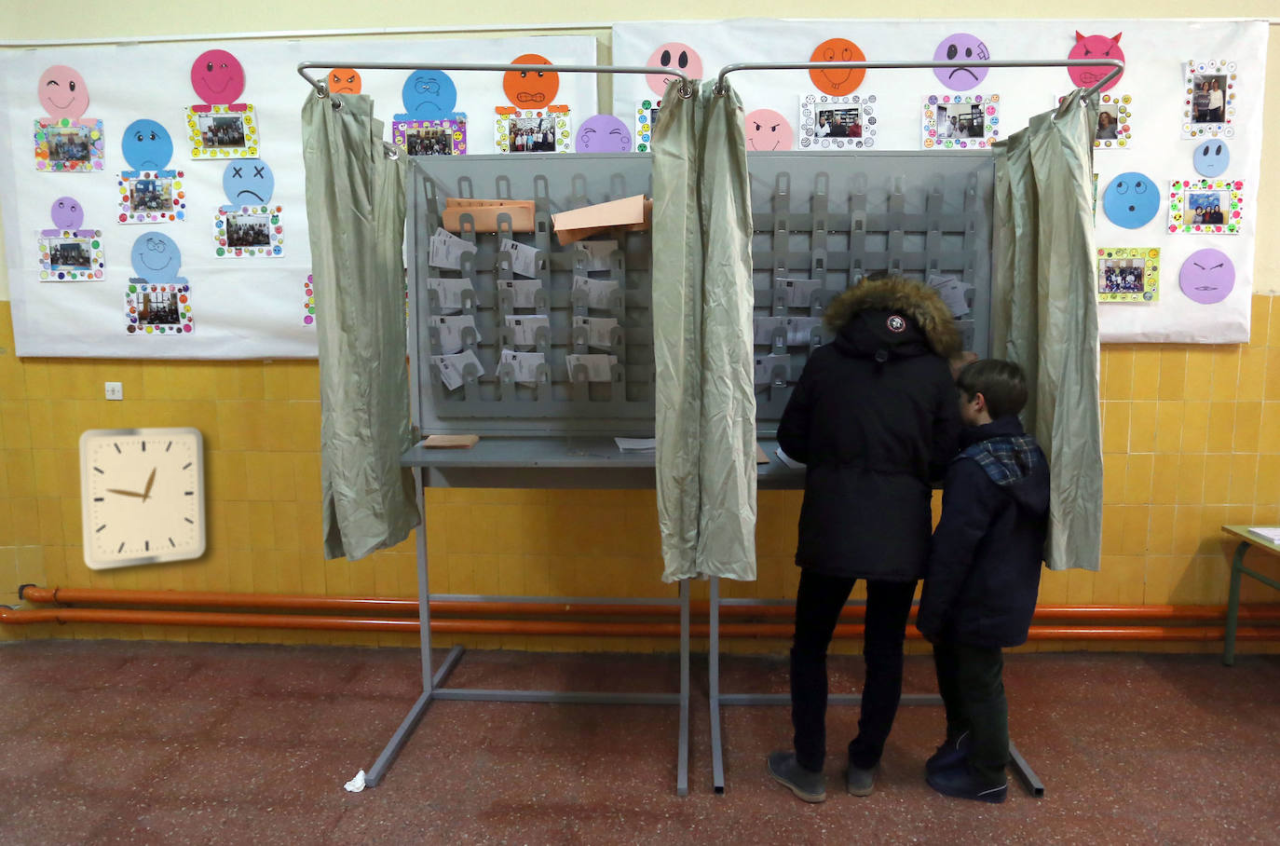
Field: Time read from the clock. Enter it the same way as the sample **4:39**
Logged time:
**12:47**
